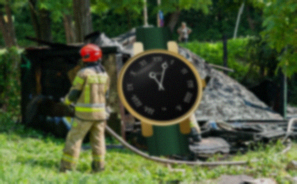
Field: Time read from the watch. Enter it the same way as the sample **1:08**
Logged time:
**11:03**
